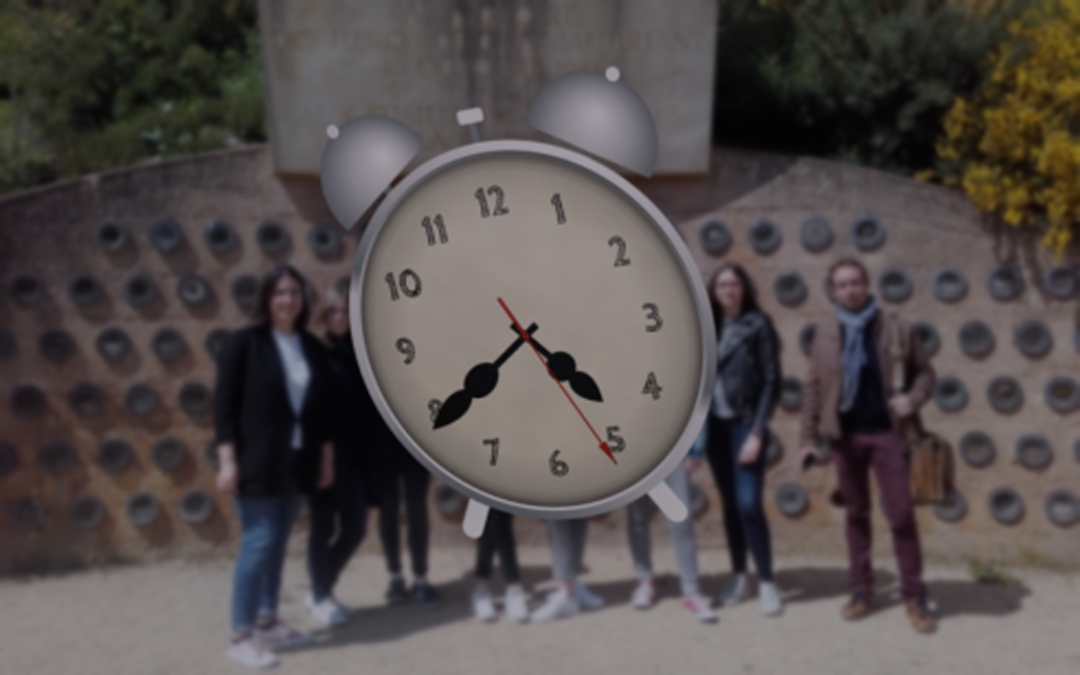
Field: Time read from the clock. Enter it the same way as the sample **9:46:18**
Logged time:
**4:39:26**
